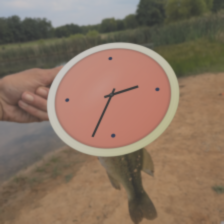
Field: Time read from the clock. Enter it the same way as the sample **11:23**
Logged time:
**2:34**
